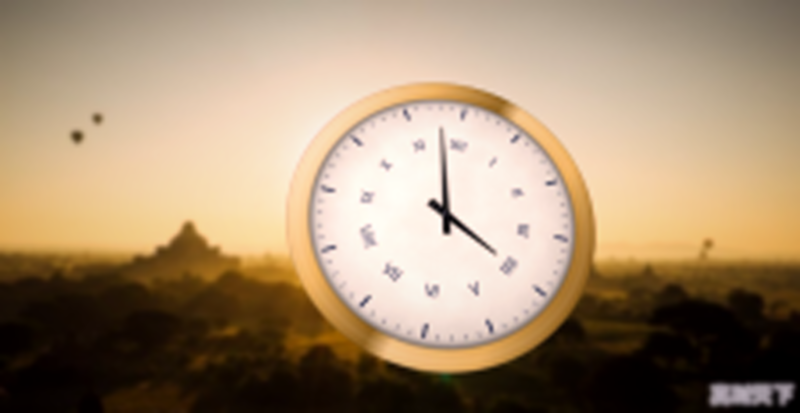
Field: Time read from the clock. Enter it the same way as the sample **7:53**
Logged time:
**3:58**
